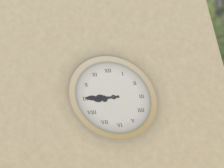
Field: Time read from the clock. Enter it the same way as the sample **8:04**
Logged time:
**8:45**
